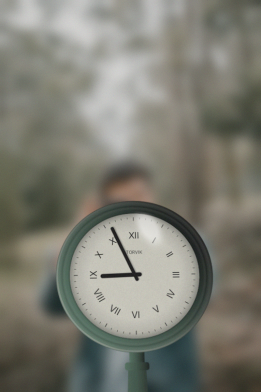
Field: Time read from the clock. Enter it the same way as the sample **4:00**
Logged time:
**8:56**
